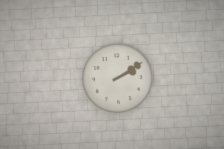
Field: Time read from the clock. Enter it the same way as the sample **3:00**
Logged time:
**2:10**
